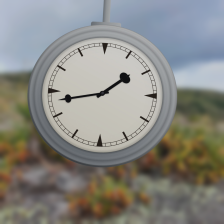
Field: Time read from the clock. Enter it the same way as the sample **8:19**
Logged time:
**1:43**
